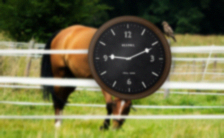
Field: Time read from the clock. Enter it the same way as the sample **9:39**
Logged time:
**9:11**
